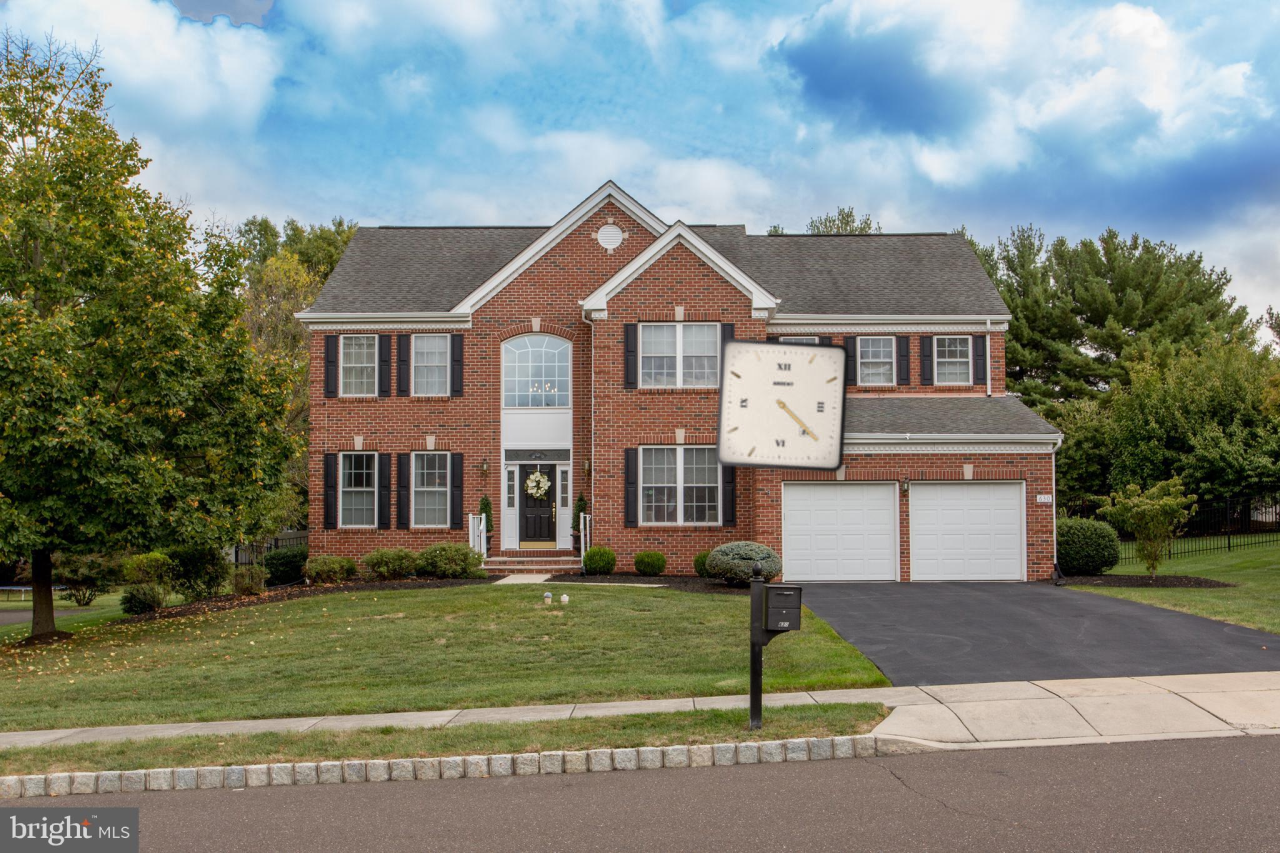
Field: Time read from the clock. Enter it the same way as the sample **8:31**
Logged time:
**4:22**
